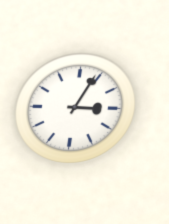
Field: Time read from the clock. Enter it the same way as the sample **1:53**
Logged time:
**3:04**
